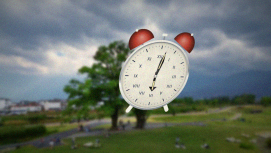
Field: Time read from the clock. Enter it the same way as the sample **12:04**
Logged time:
**6:02**
